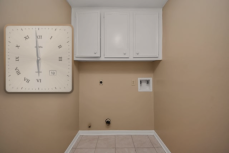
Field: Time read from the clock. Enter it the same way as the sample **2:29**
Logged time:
**5:59**
